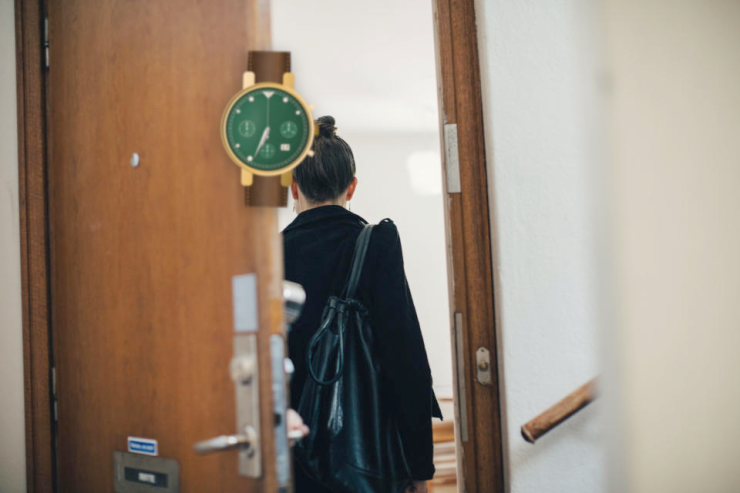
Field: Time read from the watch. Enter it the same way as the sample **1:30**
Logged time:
**6:34**
